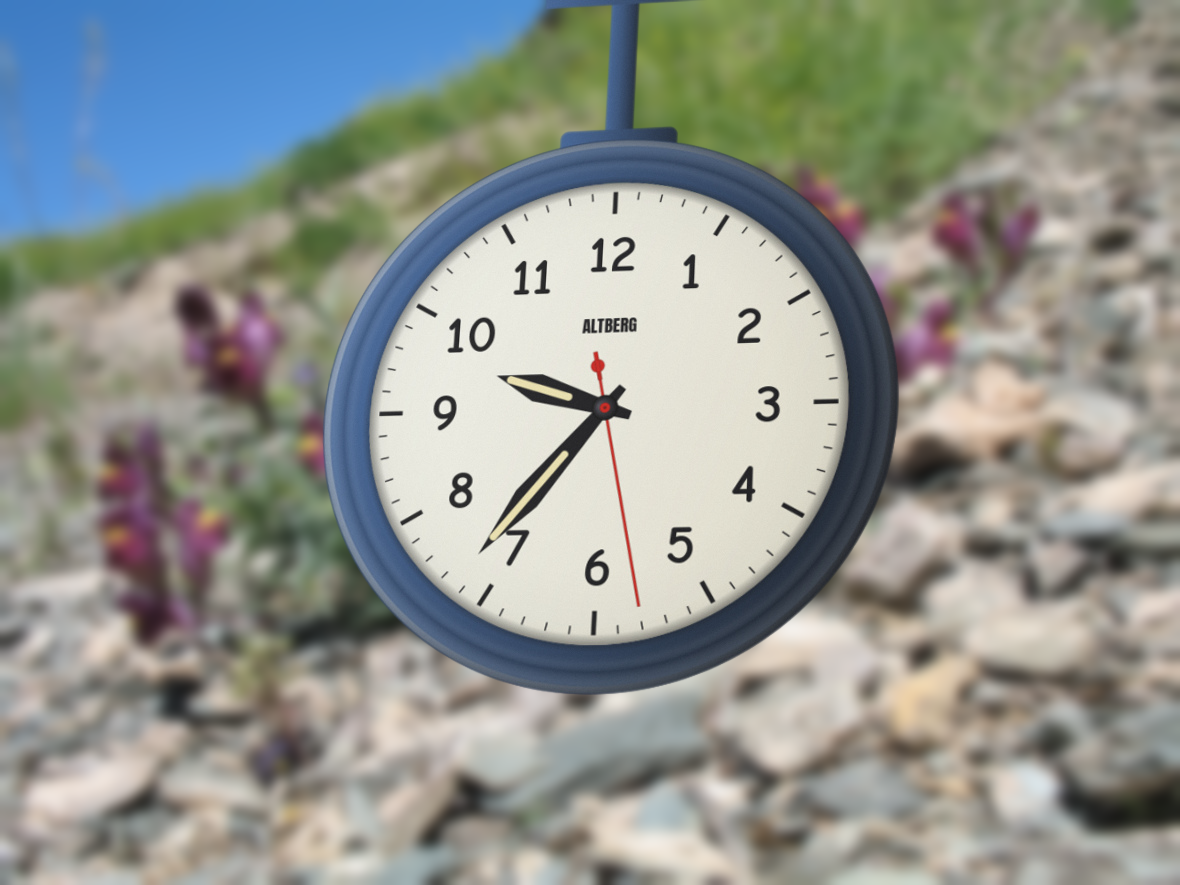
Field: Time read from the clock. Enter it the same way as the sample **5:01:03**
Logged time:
**9:36:28**
